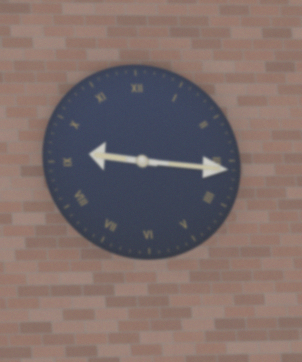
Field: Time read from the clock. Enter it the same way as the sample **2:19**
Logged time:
**9:16**
